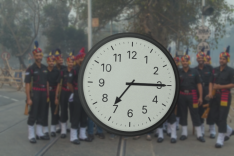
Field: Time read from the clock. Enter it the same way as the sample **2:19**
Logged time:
**7:15**
